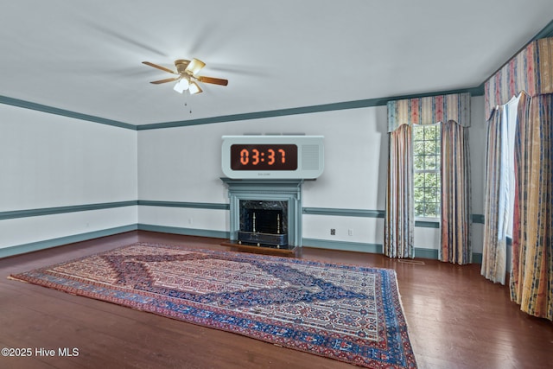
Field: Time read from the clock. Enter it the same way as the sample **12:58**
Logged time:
**3:37**
